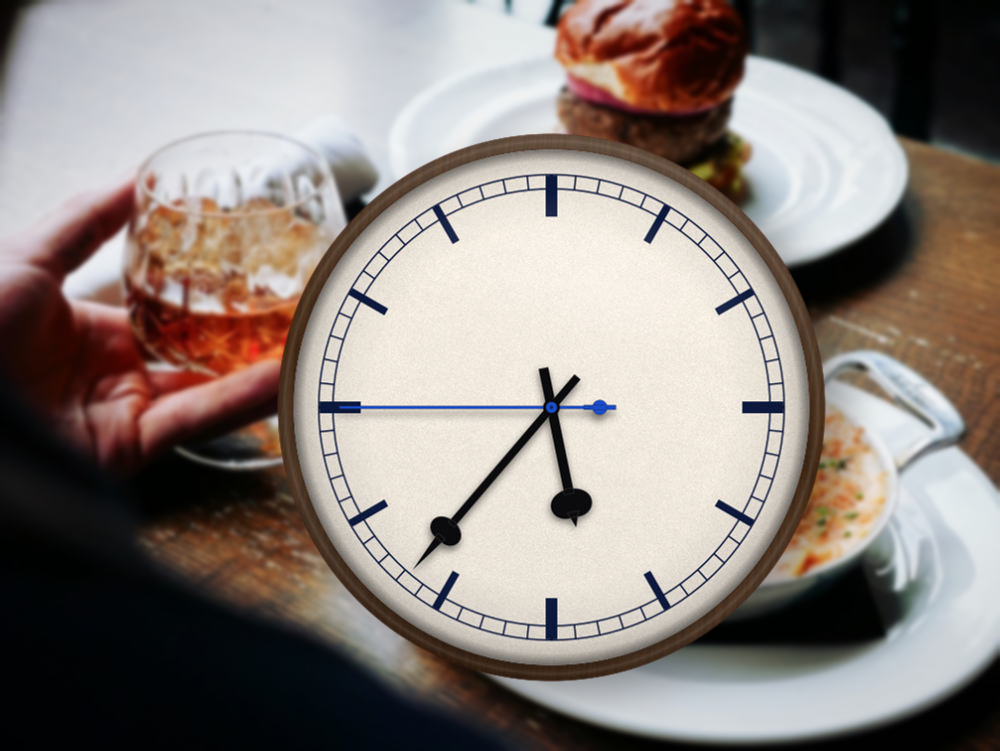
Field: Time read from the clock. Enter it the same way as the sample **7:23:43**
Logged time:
**5:36:45**
